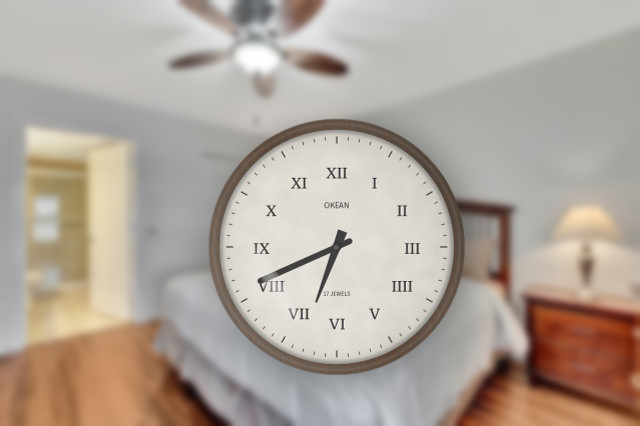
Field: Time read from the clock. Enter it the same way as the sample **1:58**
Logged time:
**6:41**
